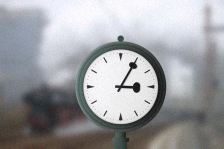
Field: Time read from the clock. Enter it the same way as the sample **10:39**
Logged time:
**3:05**
